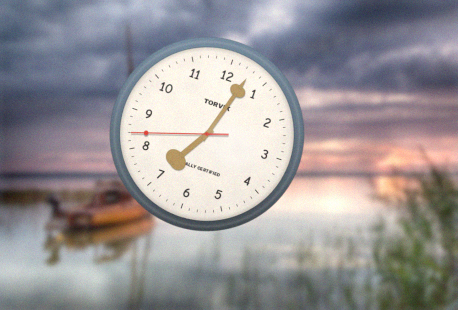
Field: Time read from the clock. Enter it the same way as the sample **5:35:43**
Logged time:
**7:02:42**
